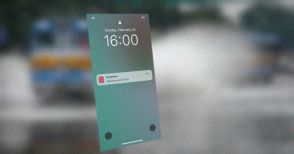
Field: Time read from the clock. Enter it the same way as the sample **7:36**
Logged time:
**16:00**
